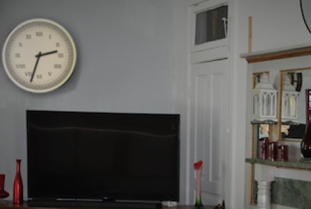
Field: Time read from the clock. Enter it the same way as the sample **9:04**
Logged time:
**2:33**
